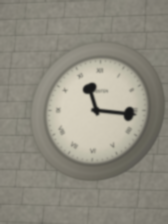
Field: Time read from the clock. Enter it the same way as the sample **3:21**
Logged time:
**11:16**
